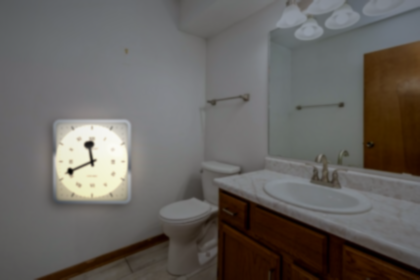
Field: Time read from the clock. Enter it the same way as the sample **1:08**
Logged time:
**11:41**
